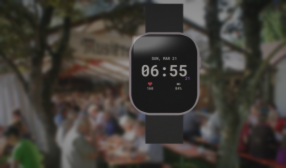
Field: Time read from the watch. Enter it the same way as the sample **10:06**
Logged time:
**6:55**
